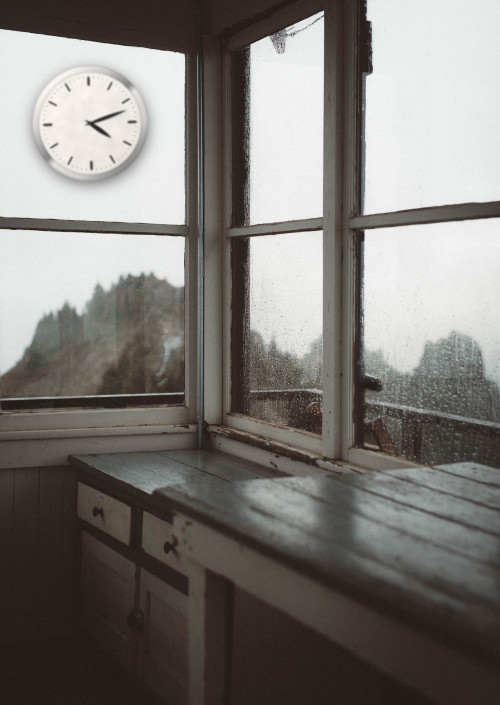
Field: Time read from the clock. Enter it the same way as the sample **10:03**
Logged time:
**4:12**
